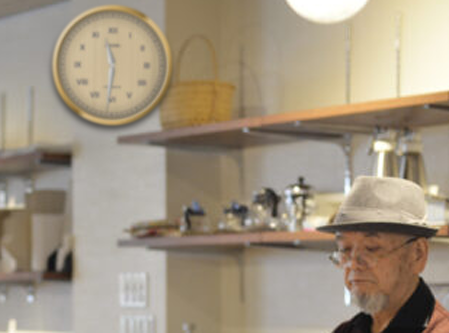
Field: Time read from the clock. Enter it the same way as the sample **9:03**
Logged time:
**11:31**
